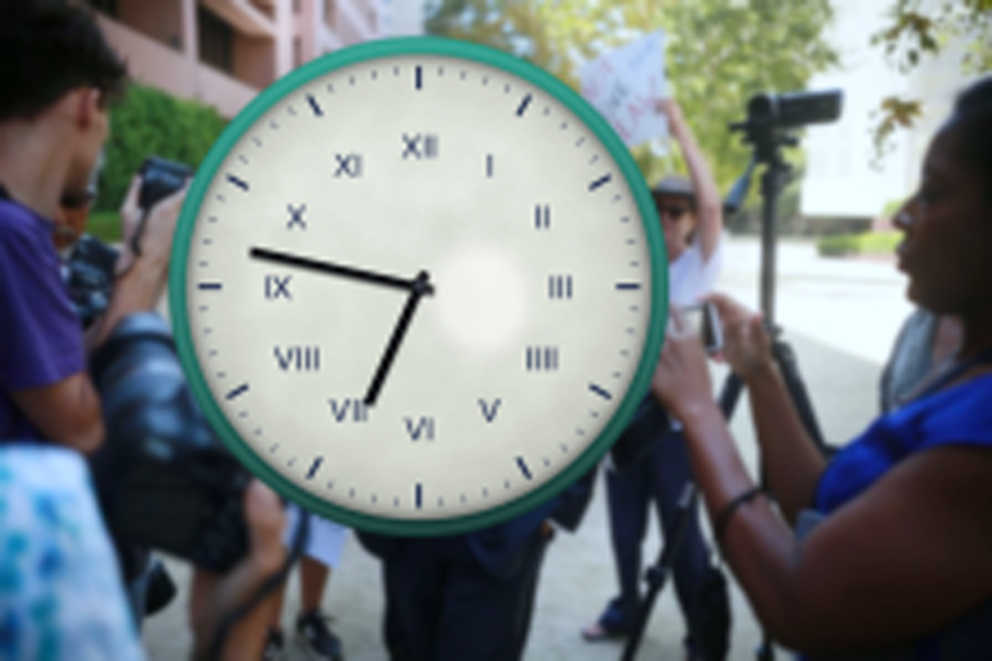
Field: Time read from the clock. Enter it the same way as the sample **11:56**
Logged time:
**6:47**
